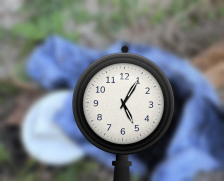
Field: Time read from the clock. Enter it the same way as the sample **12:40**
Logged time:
**5:05**
